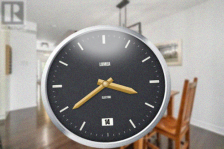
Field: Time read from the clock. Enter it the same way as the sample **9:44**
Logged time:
**3:39**
